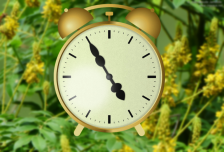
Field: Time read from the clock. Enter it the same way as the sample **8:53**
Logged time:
**4:55**
